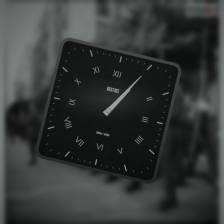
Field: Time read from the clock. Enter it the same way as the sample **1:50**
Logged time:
**1:05**
